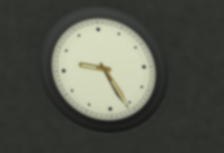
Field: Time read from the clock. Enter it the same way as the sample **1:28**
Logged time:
**9:26**
